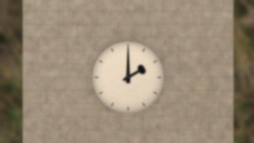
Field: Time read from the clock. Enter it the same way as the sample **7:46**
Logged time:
**2:00**
